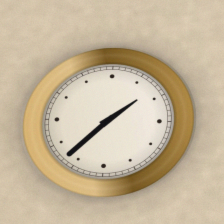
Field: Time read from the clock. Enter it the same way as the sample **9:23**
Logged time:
**1:37**
